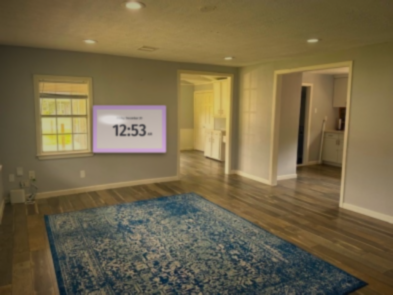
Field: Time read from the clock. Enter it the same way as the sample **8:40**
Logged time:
**12:53**
